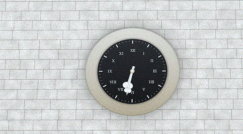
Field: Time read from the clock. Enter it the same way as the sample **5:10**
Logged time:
**6:32**
